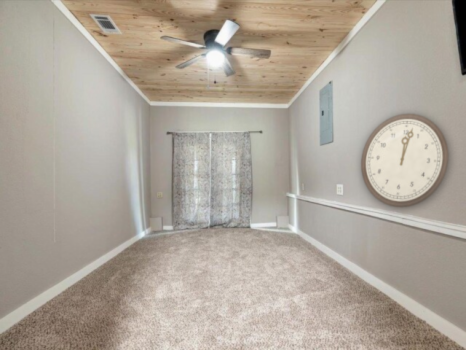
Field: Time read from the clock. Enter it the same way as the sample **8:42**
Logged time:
**12:02**
